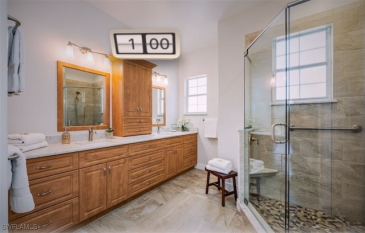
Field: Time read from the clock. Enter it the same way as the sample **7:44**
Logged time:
**1:00**
